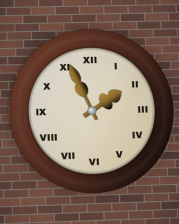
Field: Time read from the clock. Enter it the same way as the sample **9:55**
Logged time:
**1:56**
